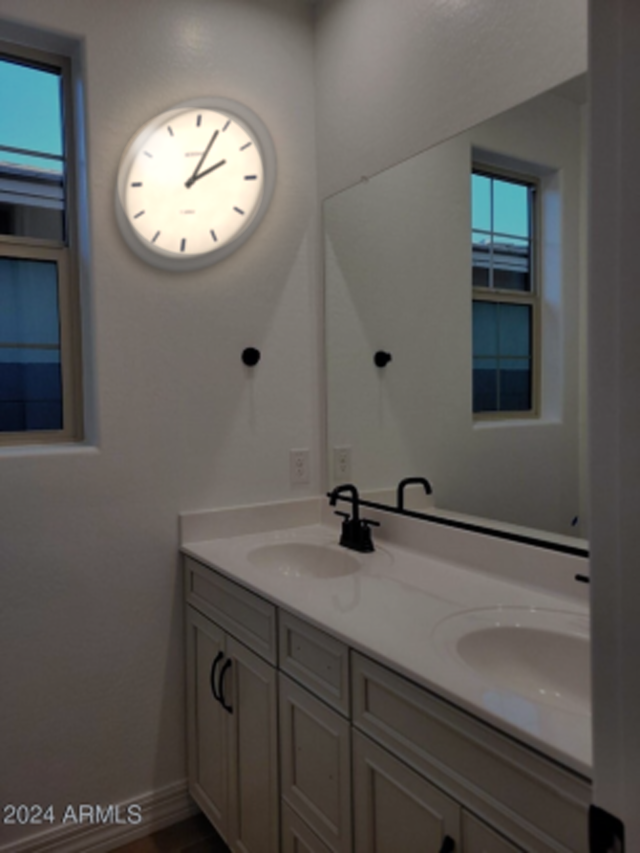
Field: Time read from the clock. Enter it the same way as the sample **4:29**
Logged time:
**2:04**
